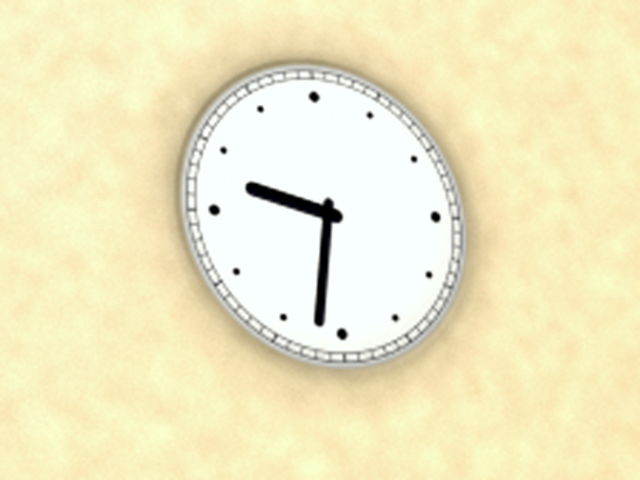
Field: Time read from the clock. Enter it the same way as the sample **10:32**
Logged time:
**9:32**
